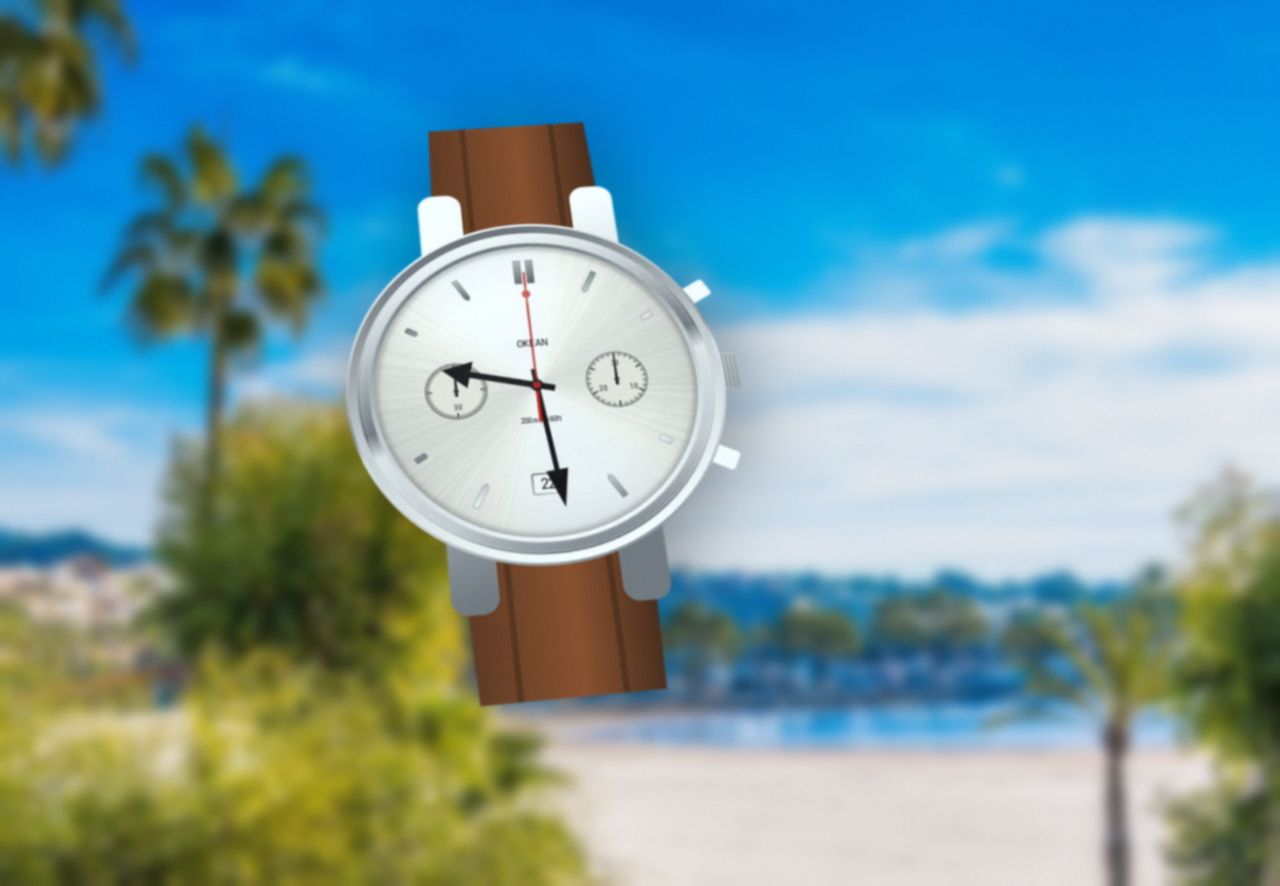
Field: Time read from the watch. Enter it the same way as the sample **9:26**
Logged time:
**9:29**
